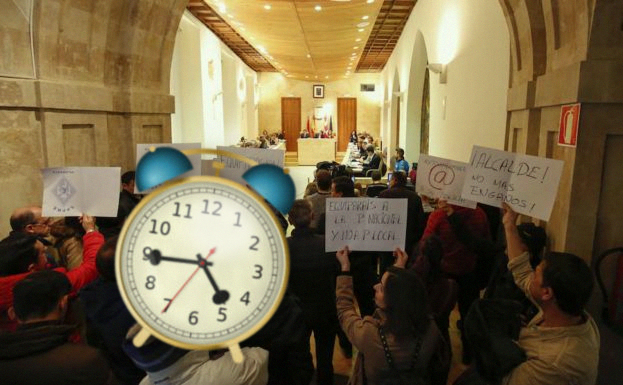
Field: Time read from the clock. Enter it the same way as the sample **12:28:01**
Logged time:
**4:44:35**
